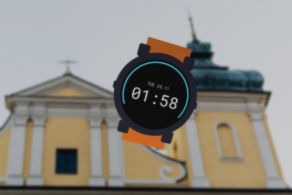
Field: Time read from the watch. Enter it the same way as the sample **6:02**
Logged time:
**1:58**
